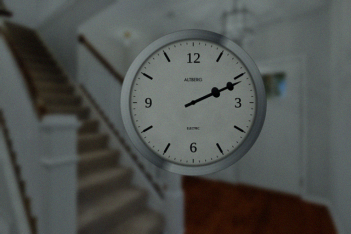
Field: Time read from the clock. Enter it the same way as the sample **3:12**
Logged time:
**2:11**
